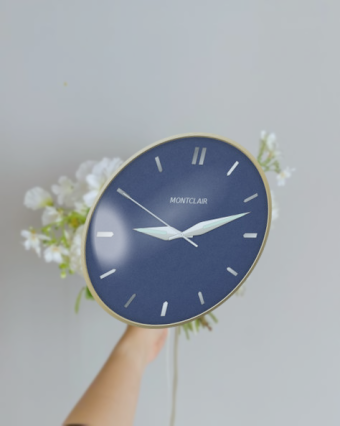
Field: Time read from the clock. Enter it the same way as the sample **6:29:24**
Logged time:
**9:11:50**
